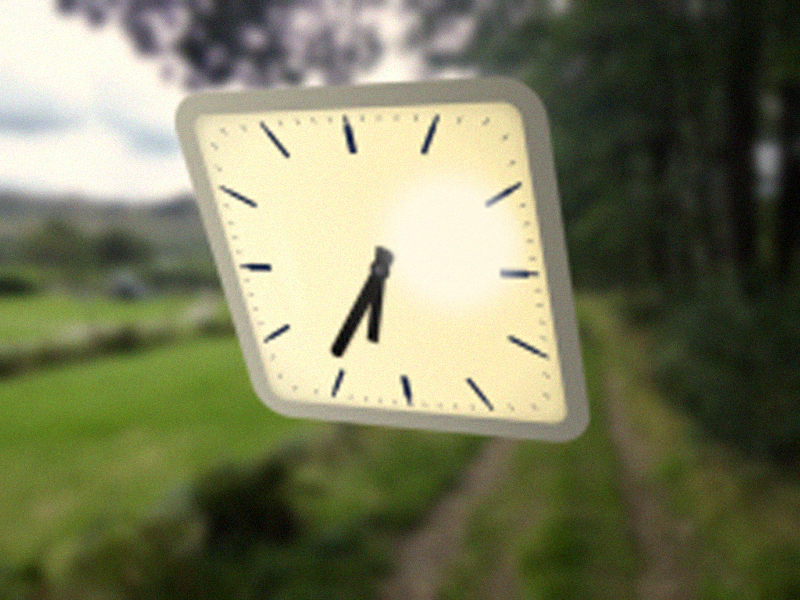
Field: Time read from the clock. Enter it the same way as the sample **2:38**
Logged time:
**6:36**
